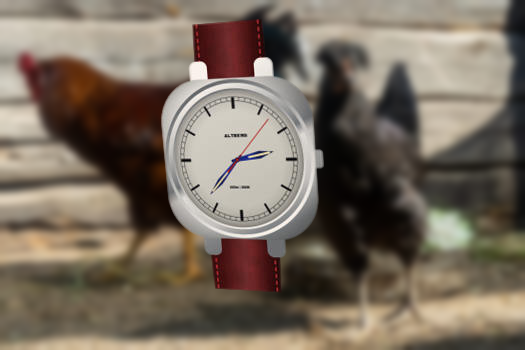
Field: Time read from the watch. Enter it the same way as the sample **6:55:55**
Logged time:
**2:37:07**
